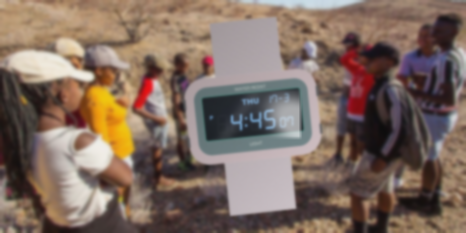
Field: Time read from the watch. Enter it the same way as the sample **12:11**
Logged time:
**4:45**
